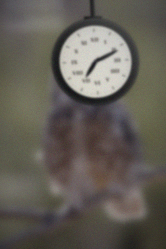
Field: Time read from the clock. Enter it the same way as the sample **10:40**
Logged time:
**7:11**
